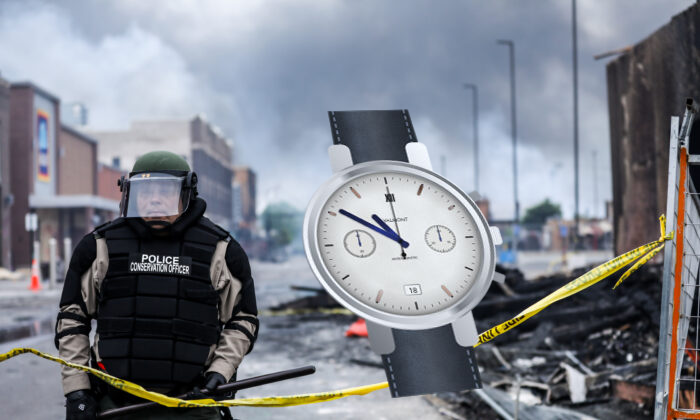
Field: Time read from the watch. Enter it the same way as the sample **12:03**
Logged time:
**10:51**
